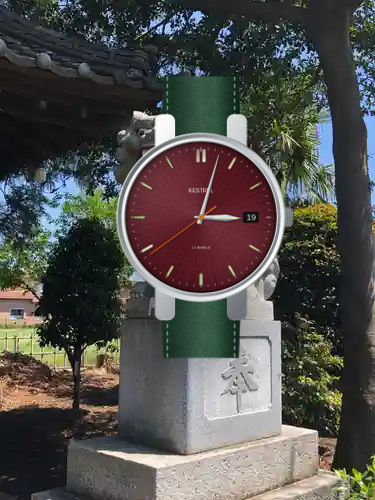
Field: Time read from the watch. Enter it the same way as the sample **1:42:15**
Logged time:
**3:02:39**
